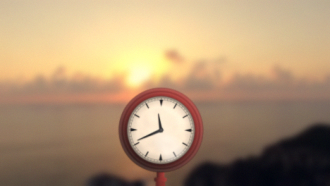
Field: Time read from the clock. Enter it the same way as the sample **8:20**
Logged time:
**11:41**
